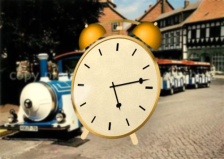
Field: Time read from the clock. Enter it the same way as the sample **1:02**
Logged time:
**5:13**
